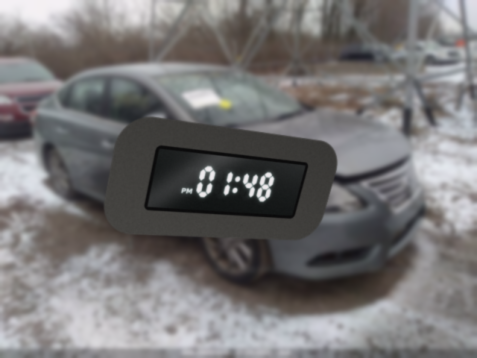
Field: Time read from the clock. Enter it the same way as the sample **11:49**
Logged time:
**1:48**
